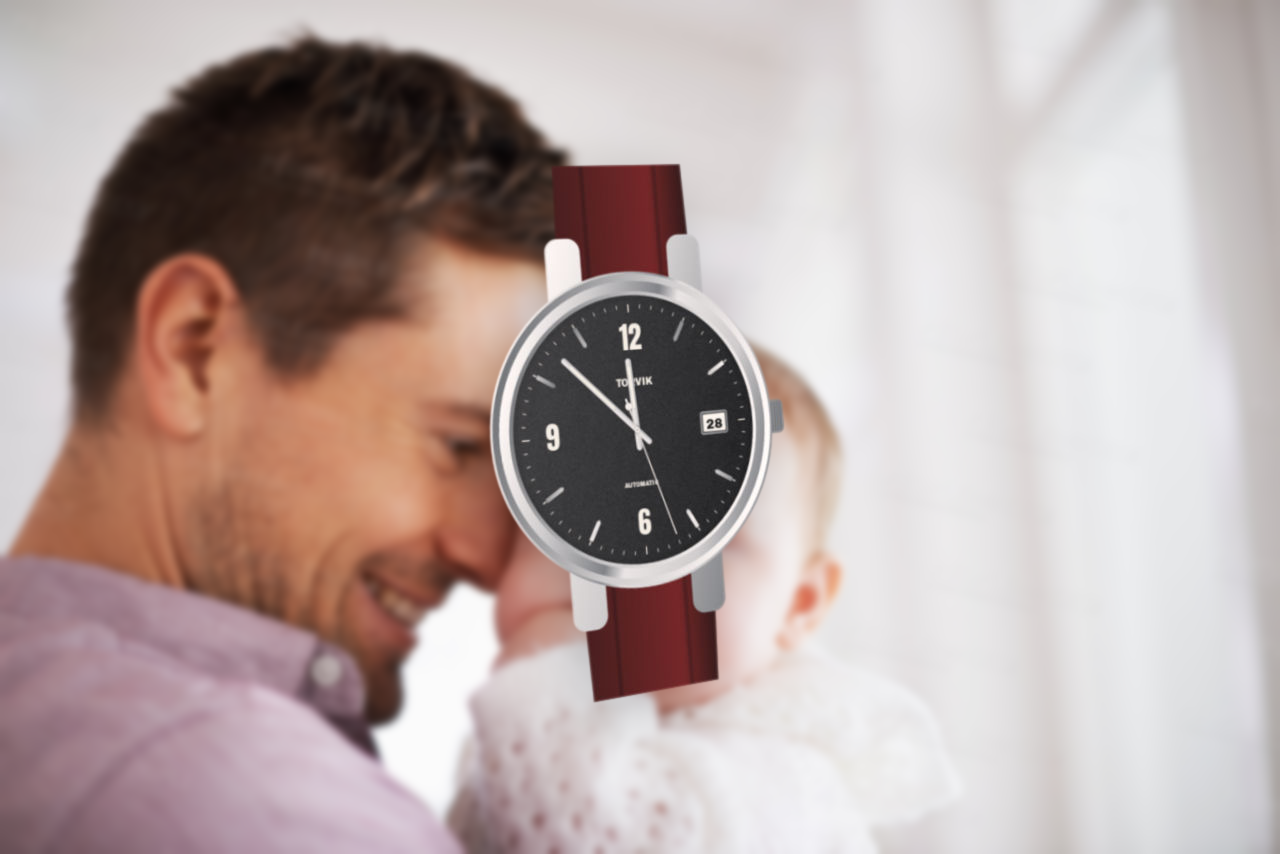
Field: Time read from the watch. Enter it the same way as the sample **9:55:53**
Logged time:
**11:52:27**
